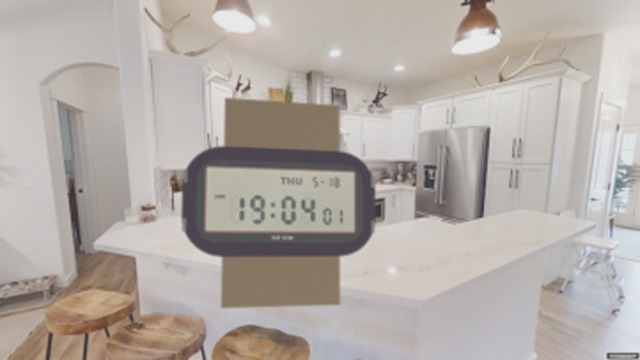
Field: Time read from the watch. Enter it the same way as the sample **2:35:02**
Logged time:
**19:04:01**
